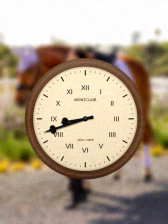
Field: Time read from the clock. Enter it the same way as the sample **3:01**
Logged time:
**8:42**
